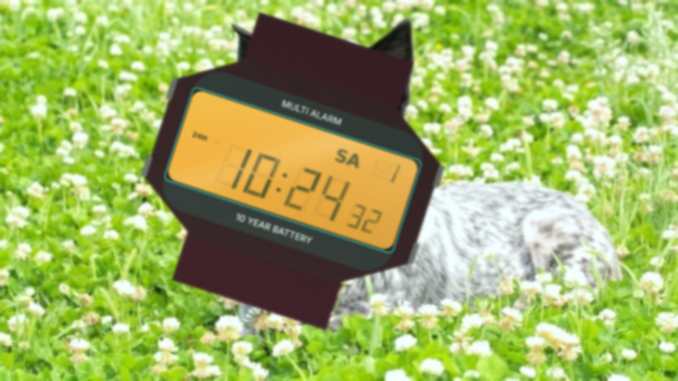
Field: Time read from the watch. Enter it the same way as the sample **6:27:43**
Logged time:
**10:24:32**
